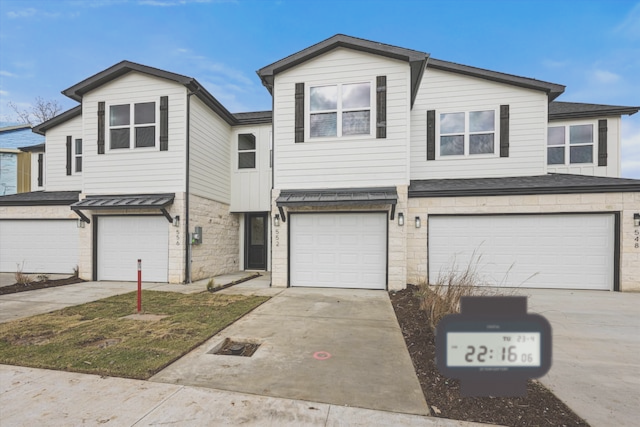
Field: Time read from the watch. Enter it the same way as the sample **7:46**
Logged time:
**22:16**
